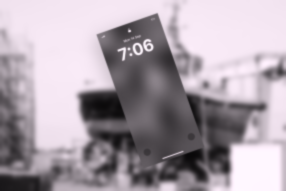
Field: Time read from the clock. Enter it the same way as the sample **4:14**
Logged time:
**7:06**
